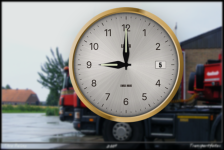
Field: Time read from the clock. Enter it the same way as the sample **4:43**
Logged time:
**9:00**
